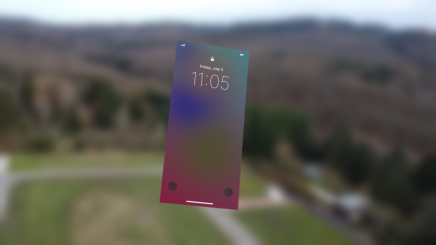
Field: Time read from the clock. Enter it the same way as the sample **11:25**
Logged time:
**11:05**
